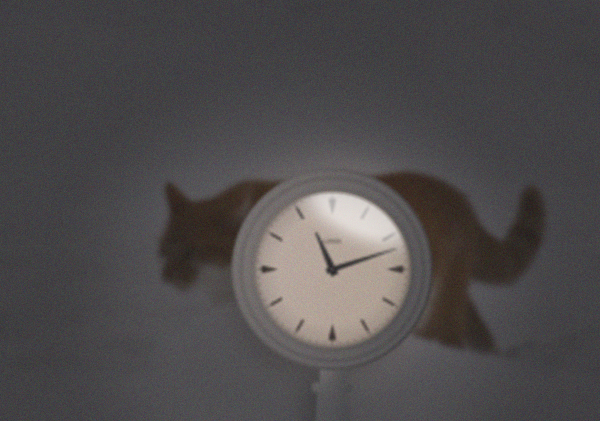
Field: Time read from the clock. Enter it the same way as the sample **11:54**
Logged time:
**11:12**
